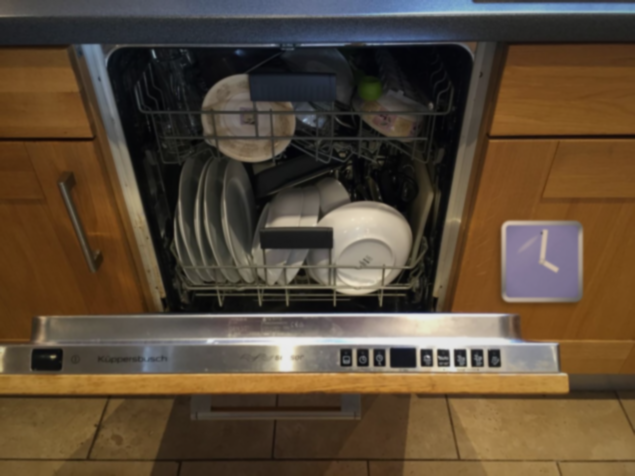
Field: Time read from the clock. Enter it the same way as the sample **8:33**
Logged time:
**4:01**
